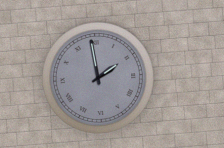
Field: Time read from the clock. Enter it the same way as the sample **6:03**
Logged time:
**1:59**
